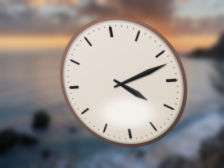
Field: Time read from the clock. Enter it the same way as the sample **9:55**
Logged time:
**4:12**
